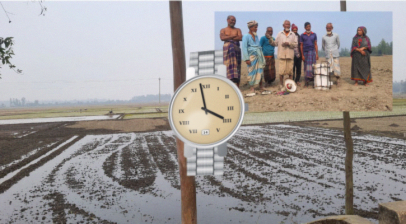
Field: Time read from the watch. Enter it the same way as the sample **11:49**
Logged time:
**3:58**
